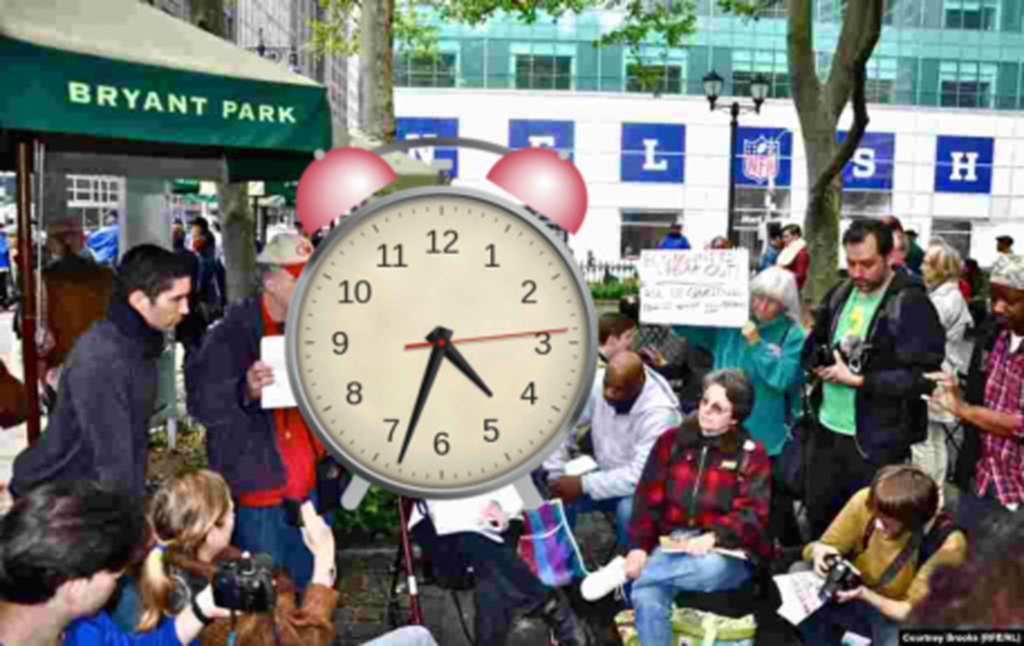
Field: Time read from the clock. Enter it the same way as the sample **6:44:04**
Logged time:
**4:33:14**
